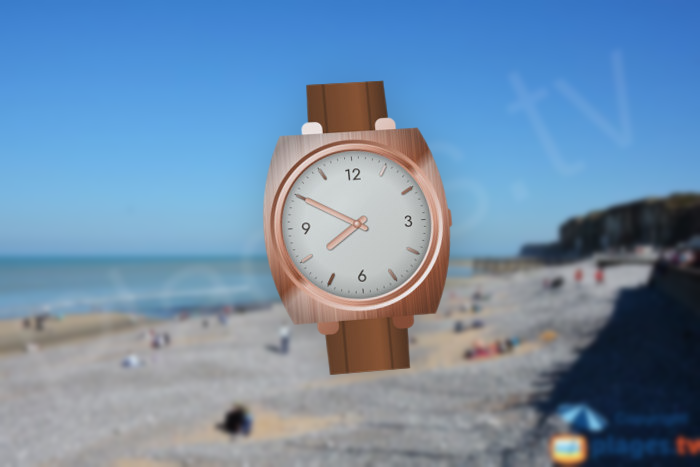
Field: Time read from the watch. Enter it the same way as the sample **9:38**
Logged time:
**7:50**
